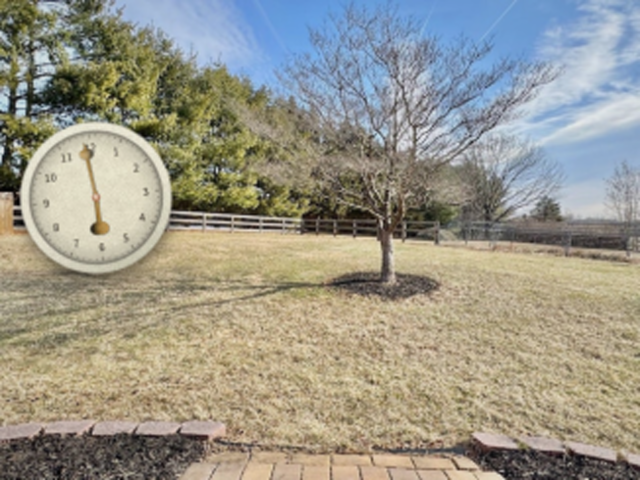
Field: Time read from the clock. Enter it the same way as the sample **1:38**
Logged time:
**5:59**
